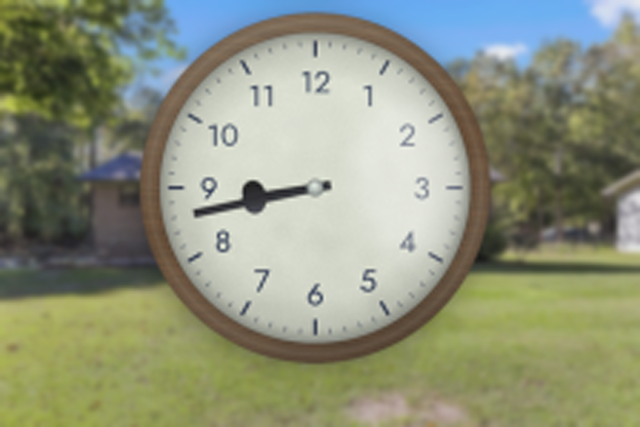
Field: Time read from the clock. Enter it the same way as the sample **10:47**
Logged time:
**8:43**
